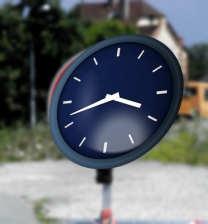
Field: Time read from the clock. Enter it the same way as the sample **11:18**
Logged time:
**3:42**
